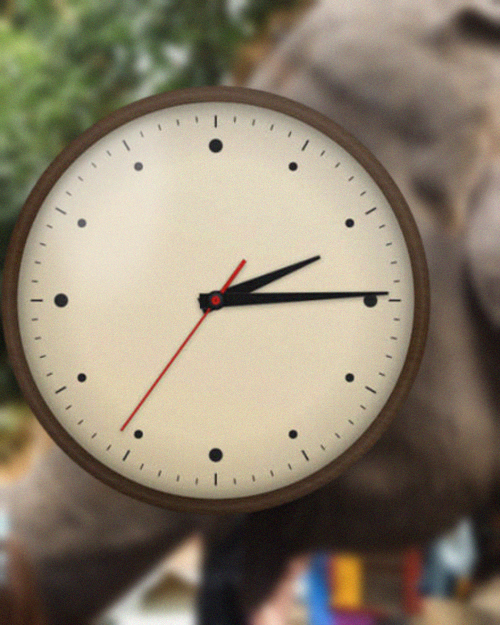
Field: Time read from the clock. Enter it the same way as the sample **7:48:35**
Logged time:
**2:14:36**
